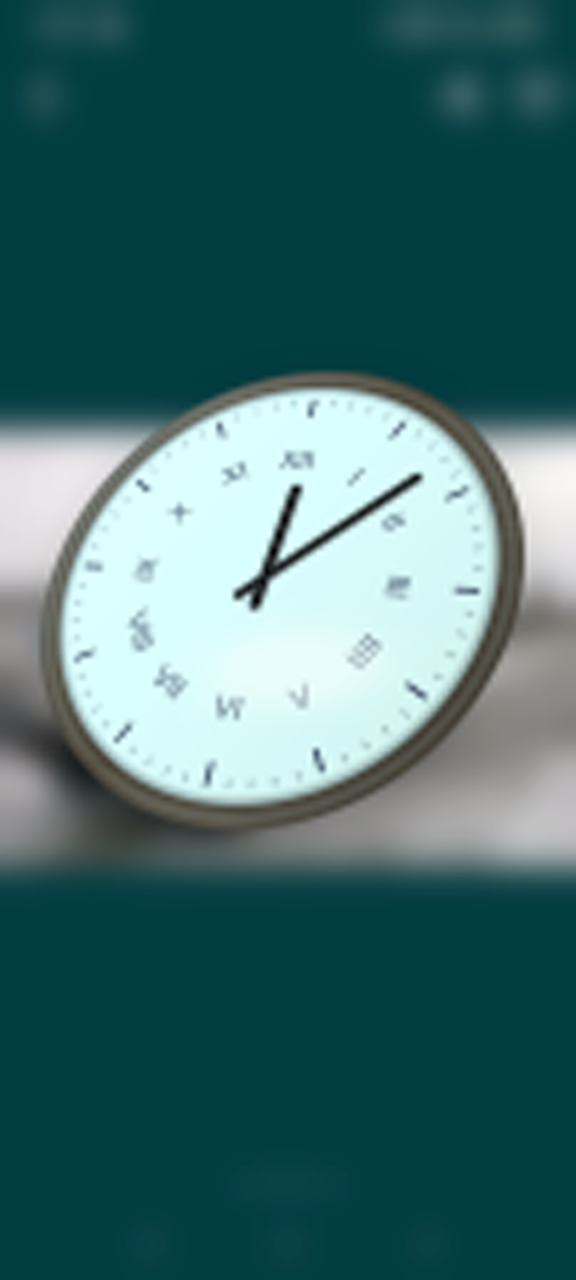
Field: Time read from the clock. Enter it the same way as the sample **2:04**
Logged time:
**12:08**
